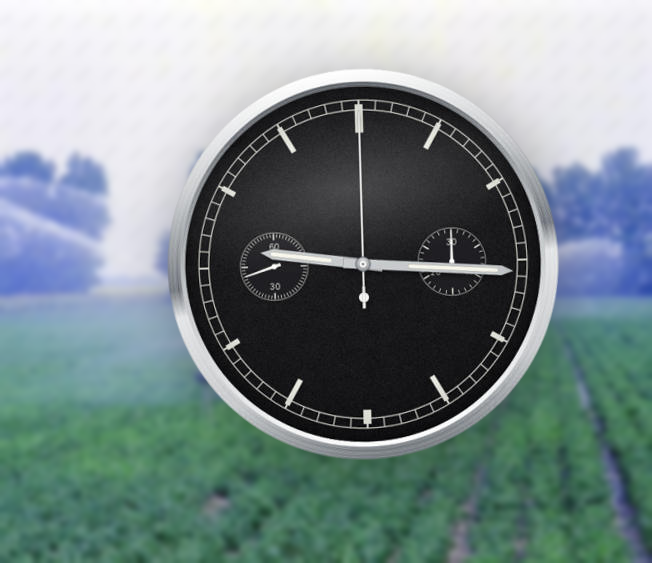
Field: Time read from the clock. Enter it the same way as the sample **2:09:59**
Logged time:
**9:15:42**
